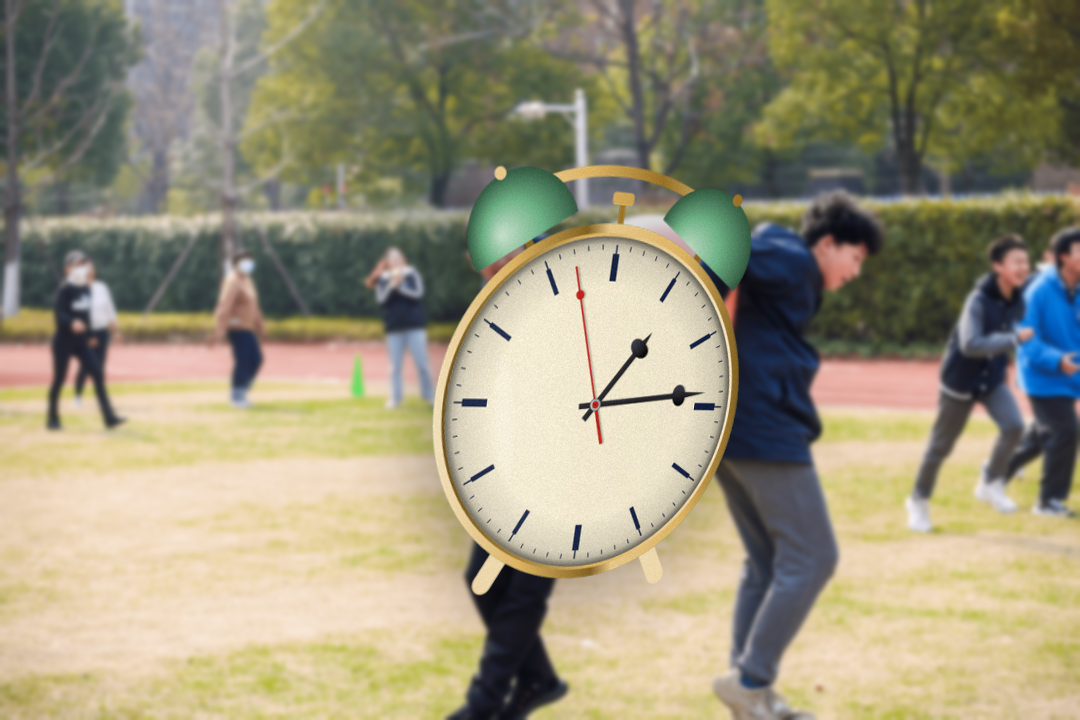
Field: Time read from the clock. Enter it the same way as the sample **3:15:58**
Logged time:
**1:13:57**
